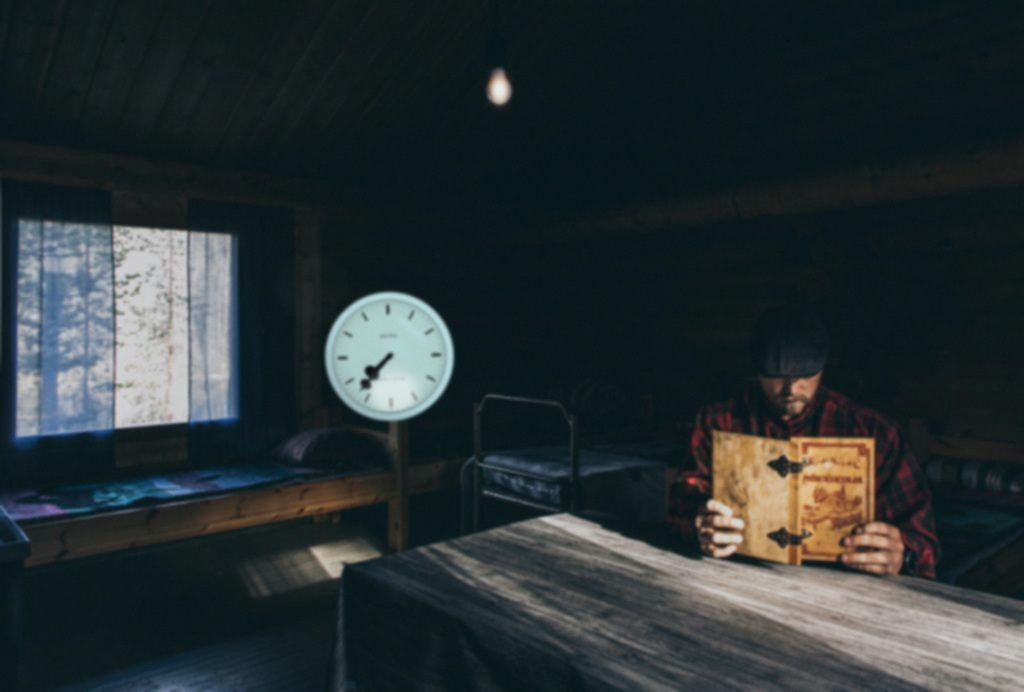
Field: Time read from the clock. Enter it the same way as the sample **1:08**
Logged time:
**7:37**
